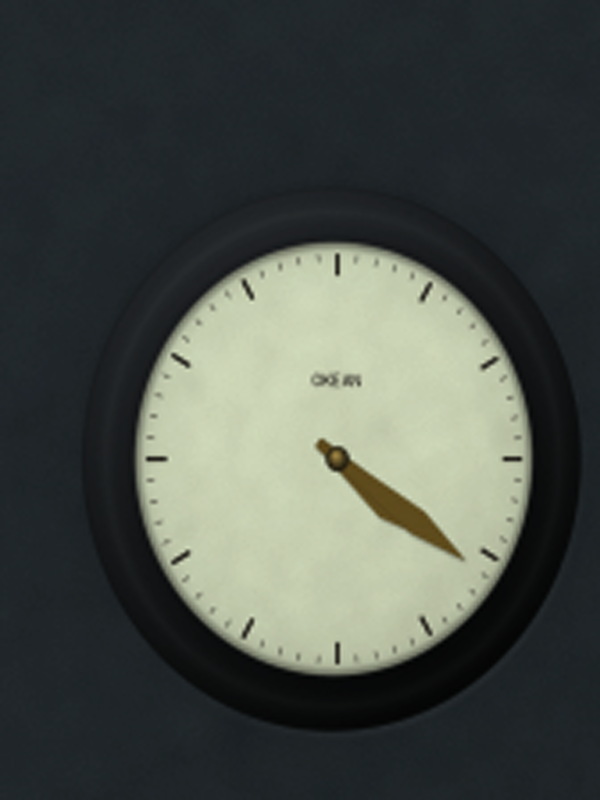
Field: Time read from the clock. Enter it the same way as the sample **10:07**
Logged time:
**4:21**
